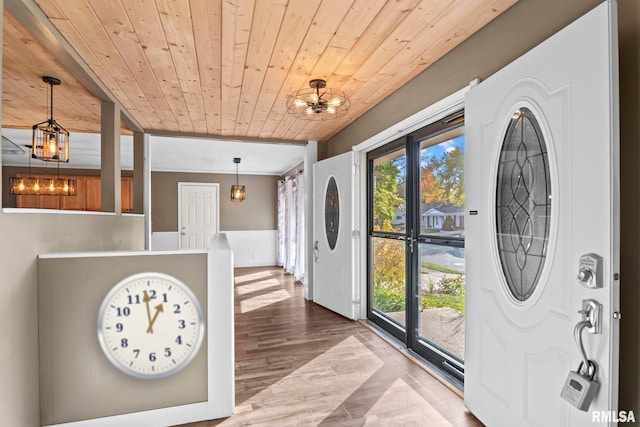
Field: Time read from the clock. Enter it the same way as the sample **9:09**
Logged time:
**12:59**
